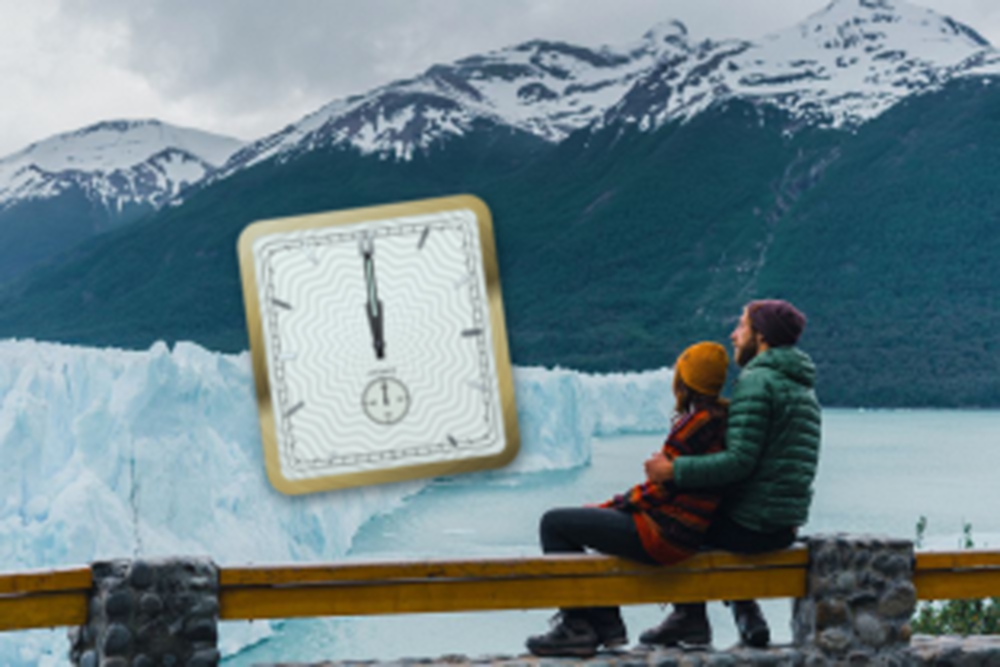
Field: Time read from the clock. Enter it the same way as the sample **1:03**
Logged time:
**12:00**
